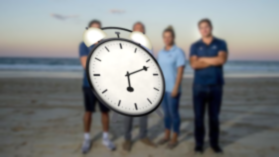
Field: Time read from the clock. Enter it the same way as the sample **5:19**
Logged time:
**6:12**
